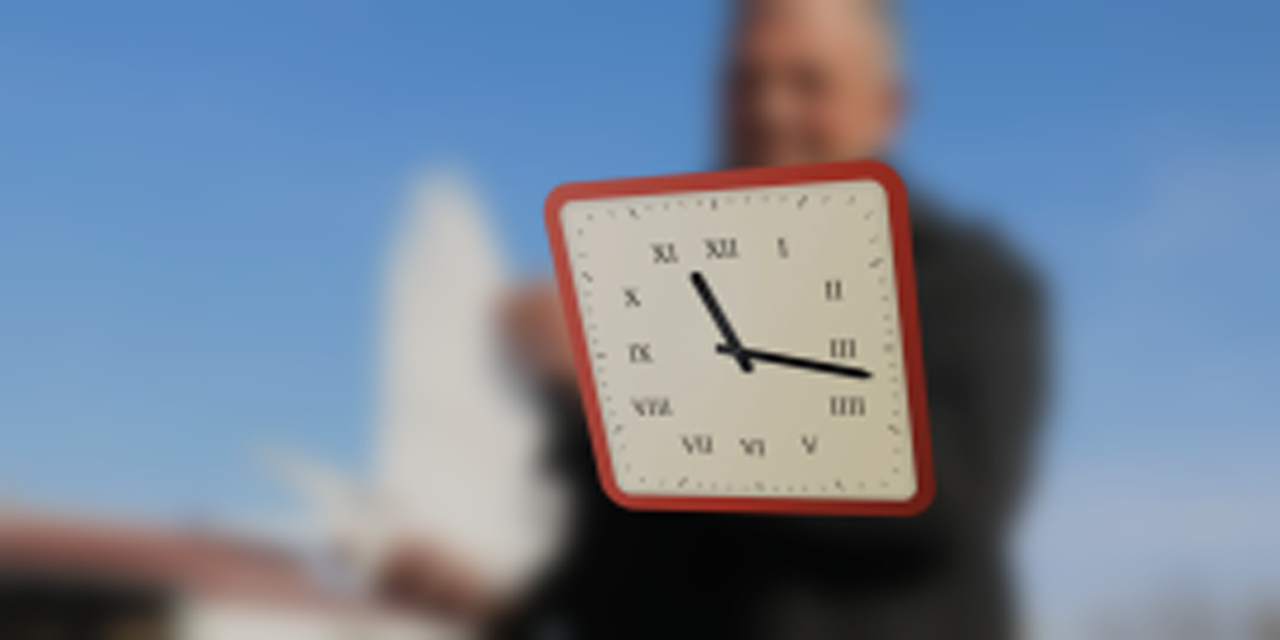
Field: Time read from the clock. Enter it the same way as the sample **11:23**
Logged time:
**11:17**
